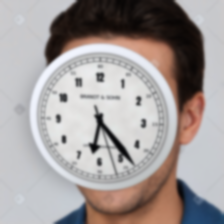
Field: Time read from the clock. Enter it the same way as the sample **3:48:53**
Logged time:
**6:23:27**
